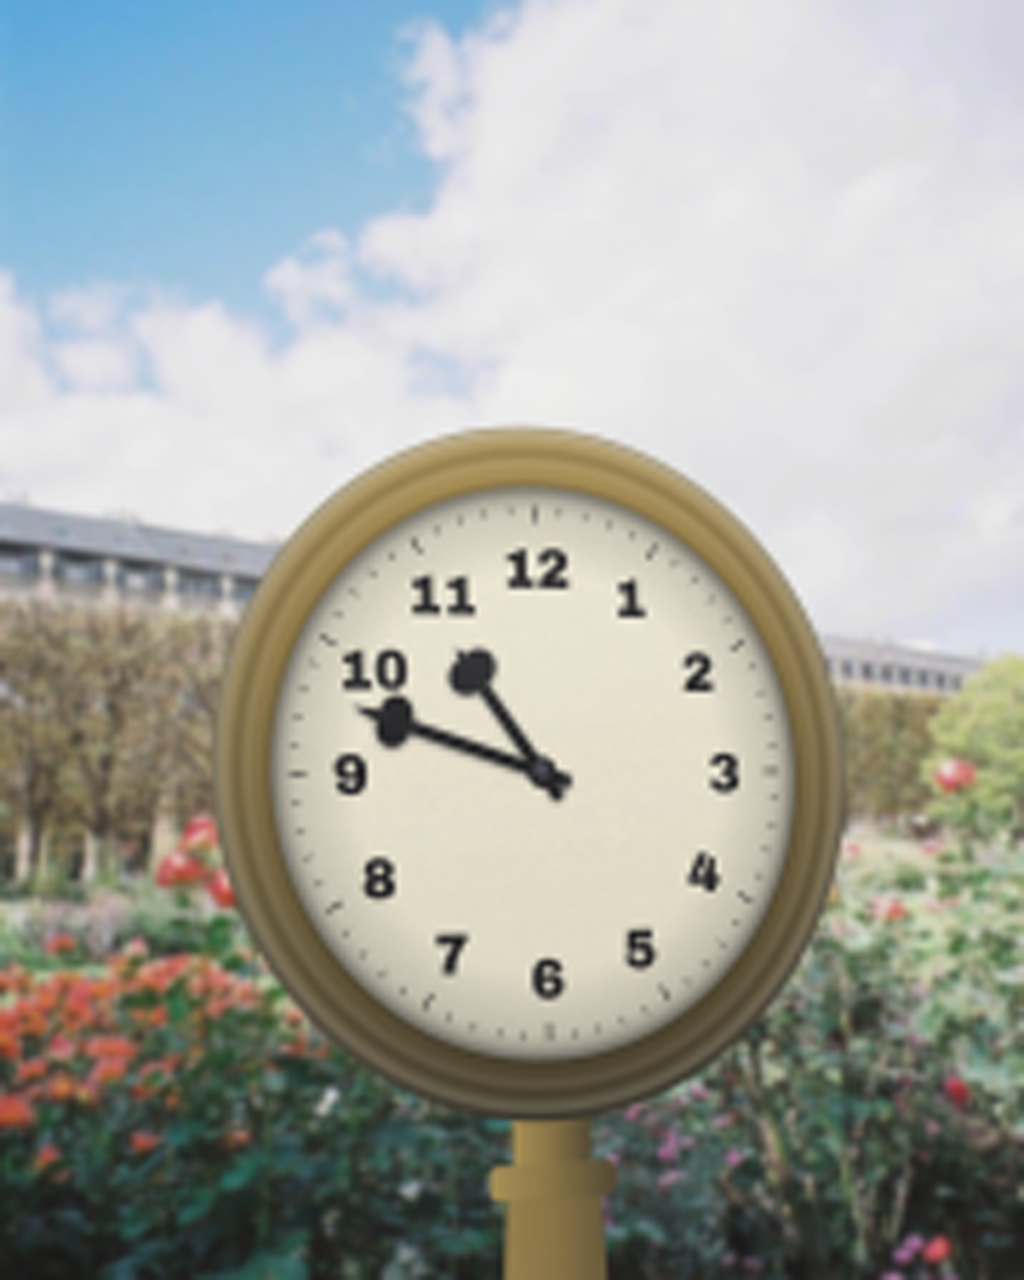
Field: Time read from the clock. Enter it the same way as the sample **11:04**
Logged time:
**10:48**
